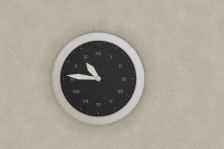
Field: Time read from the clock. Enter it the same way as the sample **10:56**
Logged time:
**10:46**
